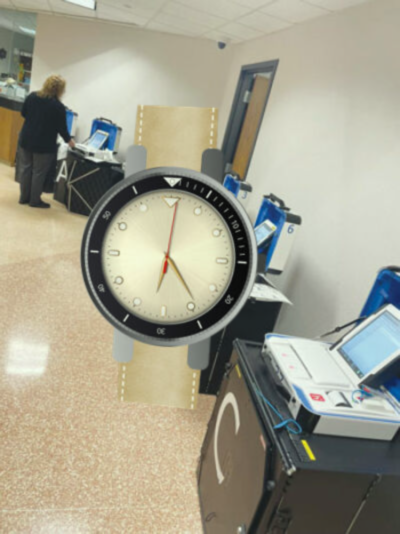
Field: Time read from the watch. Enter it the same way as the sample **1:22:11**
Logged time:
**6:24:01**
